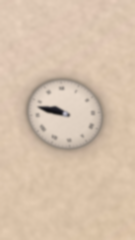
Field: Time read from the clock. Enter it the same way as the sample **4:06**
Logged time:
**9:48**
